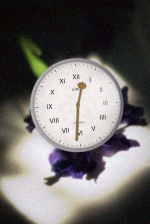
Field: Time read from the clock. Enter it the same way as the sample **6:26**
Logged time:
**12:31**
